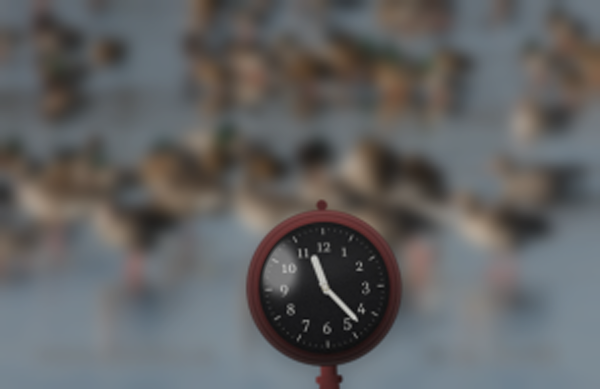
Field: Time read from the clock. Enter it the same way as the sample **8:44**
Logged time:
**11:23**
